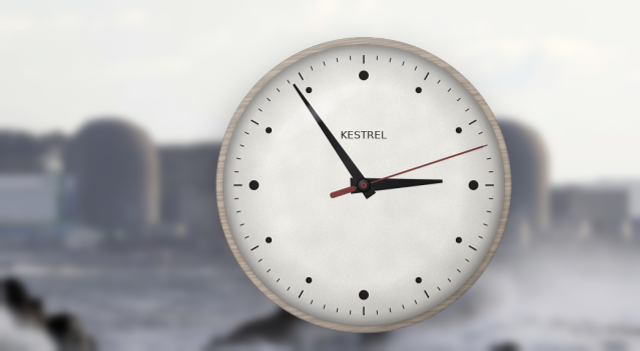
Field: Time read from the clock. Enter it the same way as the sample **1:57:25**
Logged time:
**2:54:12**
